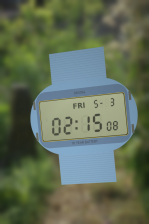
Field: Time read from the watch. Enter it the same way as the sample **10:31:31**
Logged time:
**2:15:08**
